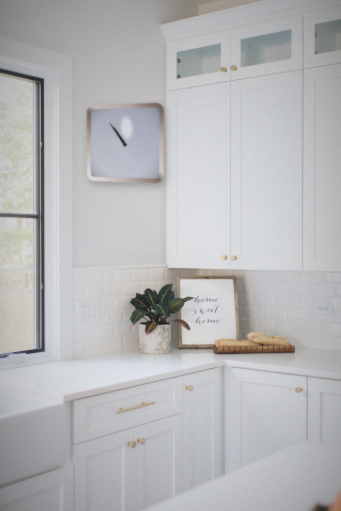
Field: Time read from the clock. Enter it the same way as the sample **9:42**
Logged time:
**10:54**
